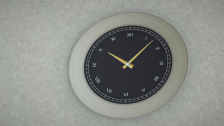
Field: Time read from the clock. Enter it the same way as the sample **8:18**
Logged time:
**10:07**
